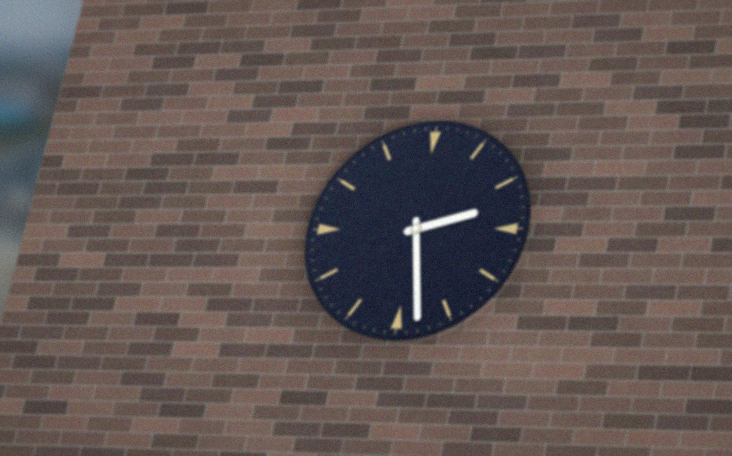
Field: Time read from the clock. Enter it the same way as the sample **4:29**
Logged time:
**2:28**
